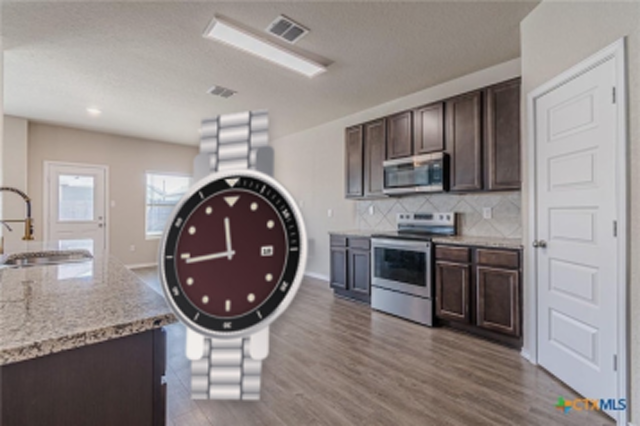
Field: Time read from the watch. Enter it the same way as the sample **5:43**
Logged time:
**11:44**
